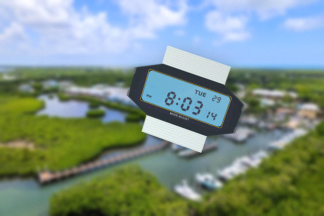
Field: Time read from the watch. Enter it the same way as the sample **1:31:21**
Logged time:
**8:03:14**
